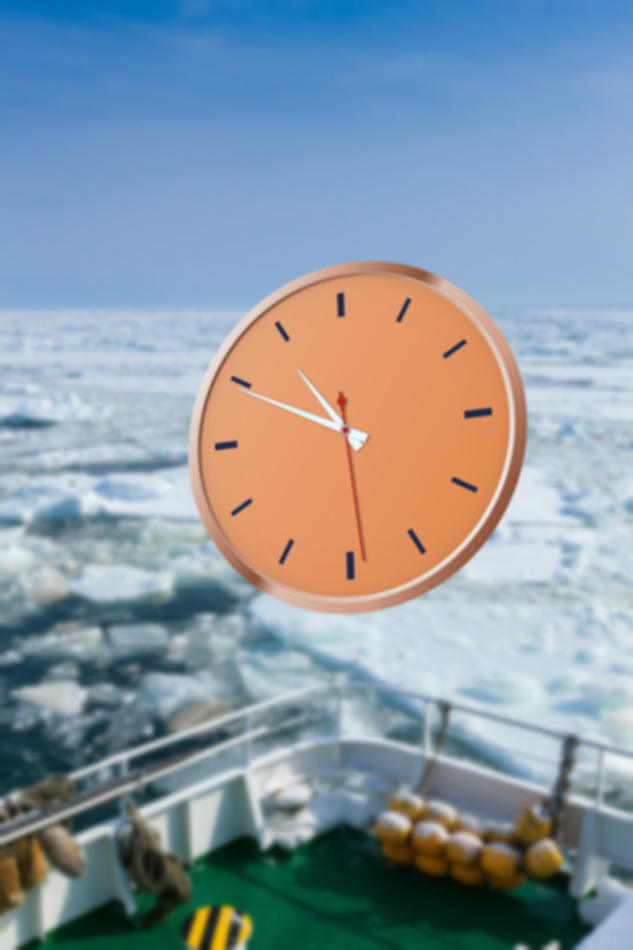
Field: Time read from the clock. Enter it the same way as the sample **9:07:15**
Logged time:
**10:49:29**
